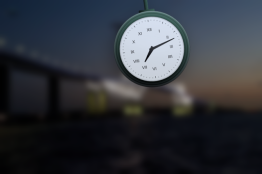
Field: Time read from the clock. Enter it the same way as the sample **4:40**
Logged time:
**7:12**
